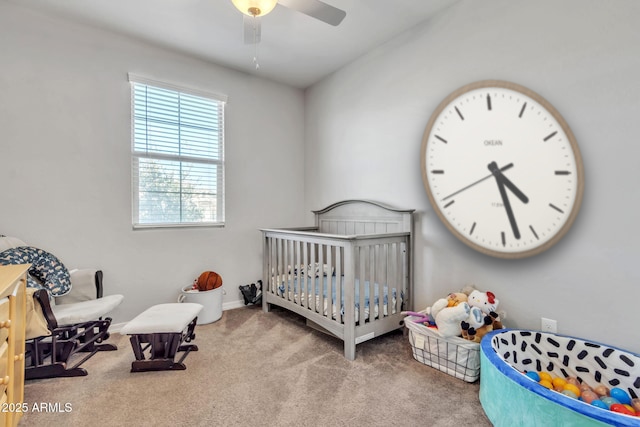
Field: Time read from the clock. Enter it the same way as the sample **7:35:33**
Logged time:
**4:27:41**
